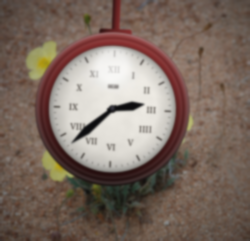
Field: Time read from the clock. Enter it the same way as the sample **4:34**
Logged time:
**2:38**
